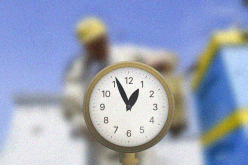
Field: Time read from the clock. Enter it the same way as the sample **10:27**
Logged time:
**12:56**
